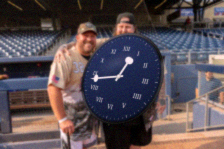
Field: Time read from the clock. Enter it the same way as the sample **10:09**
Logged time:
**12:43**
